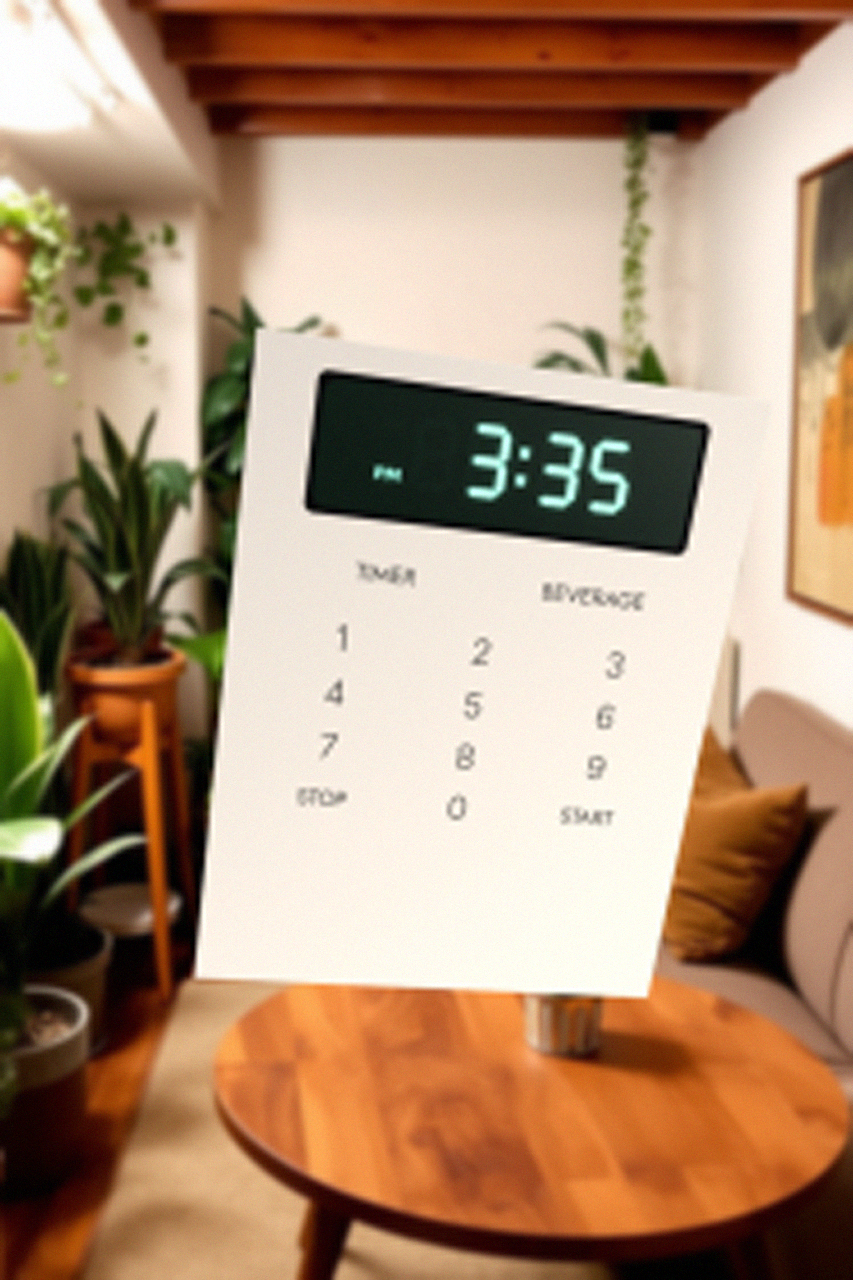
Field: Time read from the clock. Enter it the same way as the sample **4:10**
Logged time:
**3:35**
